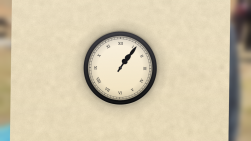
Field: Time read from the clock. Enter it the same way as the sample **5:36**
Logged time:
**1:06**
